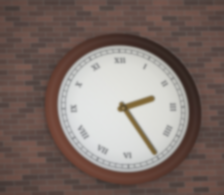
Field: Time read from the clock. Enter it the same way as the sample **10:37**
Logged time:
**2:25**
